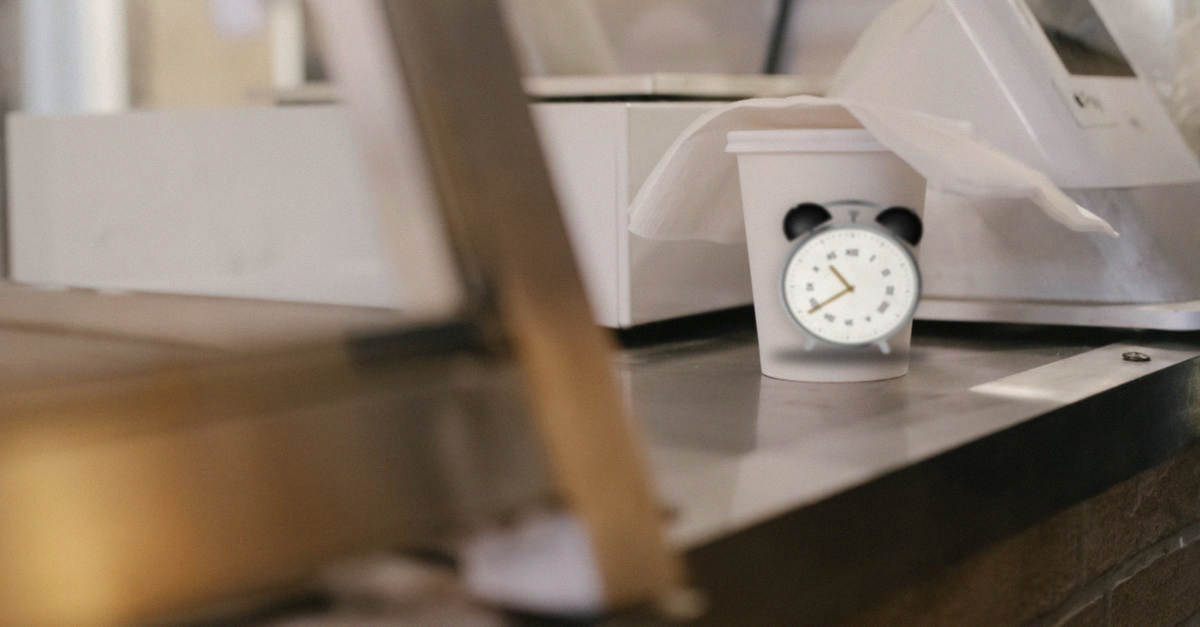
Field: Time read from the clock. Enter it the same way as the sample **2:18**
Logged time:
**10:39**
